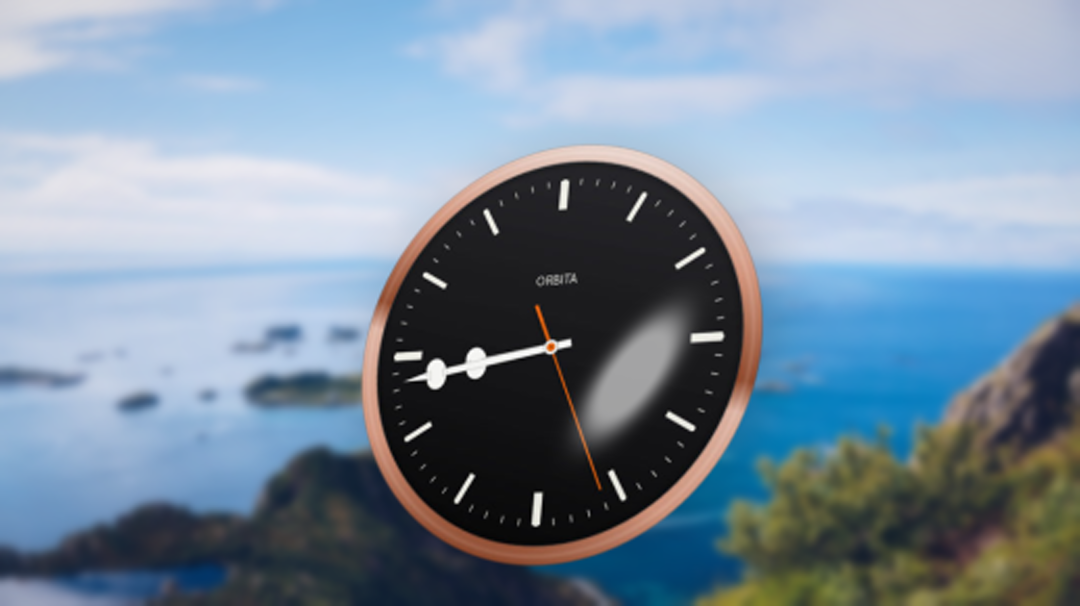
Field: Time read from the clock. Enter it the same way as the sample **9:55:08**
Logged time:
**8:43:26**
